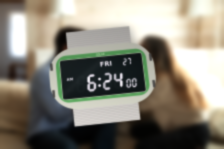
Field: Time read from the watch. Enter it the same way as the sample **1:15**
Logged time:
**6:24**
